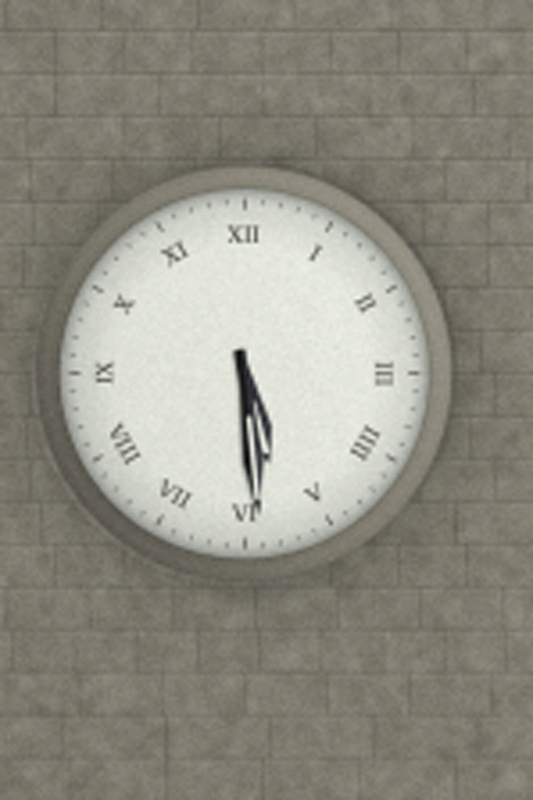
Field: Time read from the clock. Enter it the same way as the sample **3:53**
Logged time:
**5:29**
